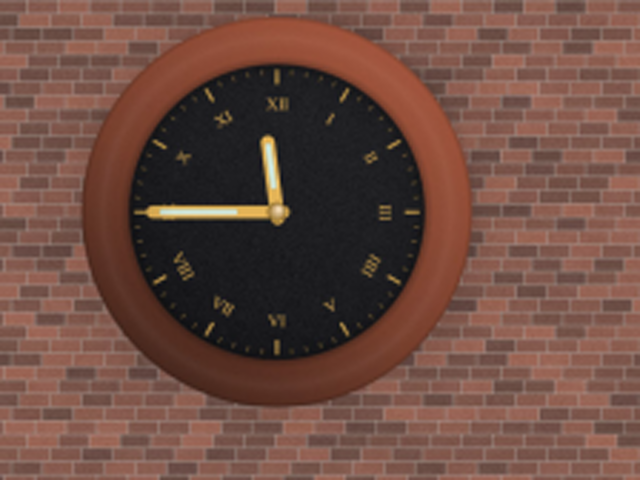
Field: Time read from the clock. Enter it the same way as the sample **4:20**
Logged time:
**11:45**
